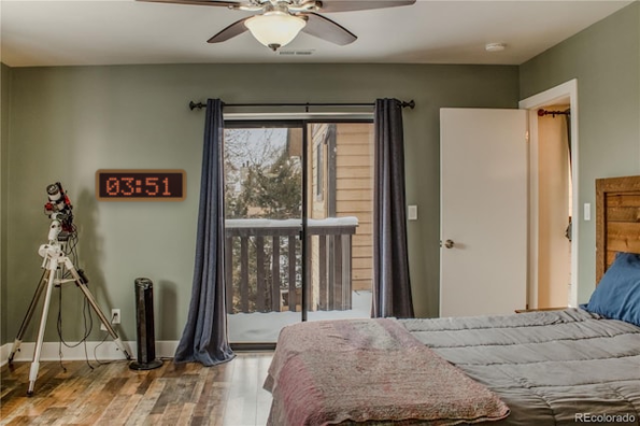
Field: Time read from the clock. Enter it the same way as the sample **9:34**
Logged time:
**3:51**
